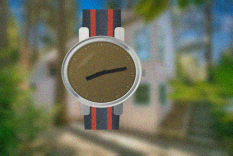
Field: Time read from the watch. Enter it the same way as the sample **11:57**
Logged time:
**8:13**
